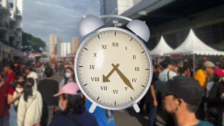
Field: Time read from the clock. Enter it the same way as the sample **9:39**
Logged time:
**7:23**
